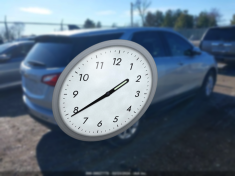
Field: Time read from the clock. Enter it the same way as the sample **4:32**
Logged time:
**1:39**
